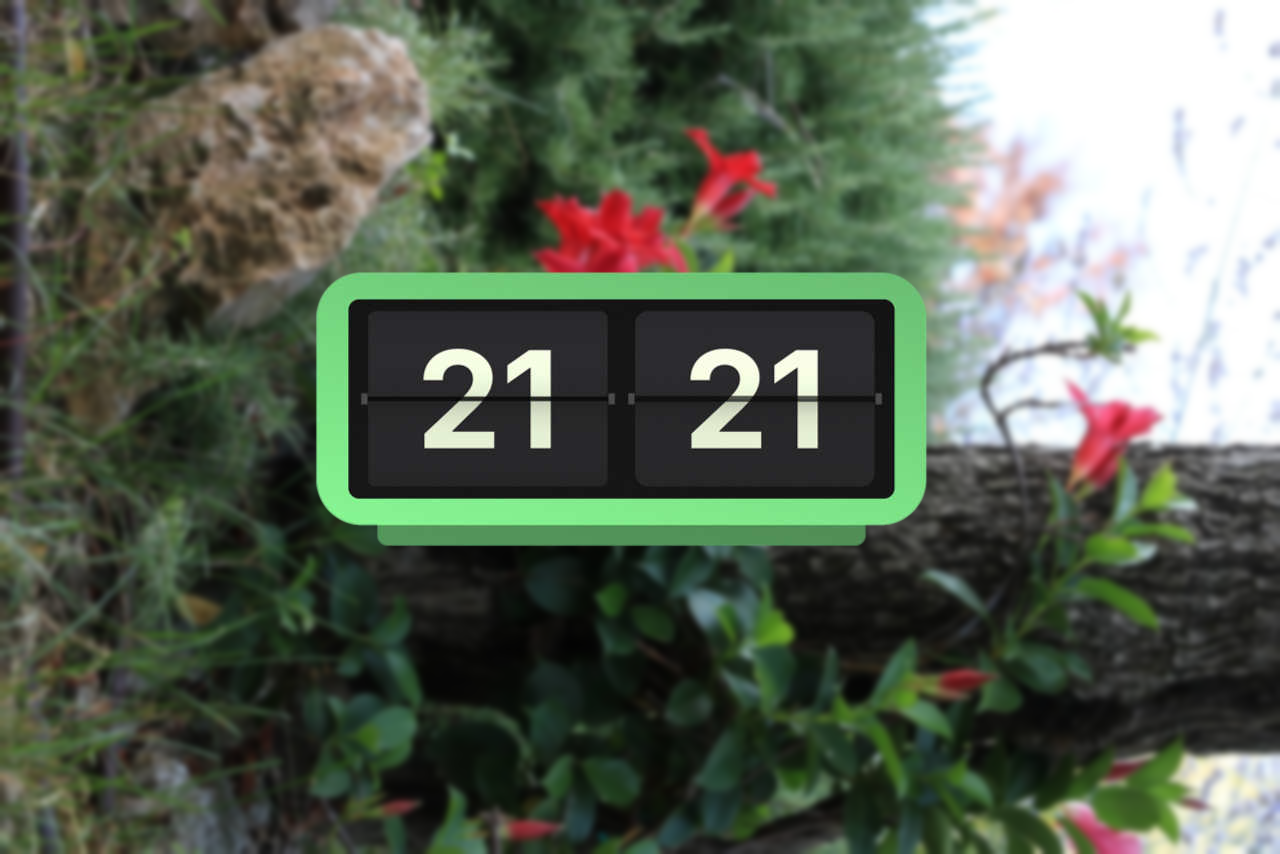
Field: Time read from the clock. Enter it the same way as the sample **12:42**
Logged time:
**21:21**
